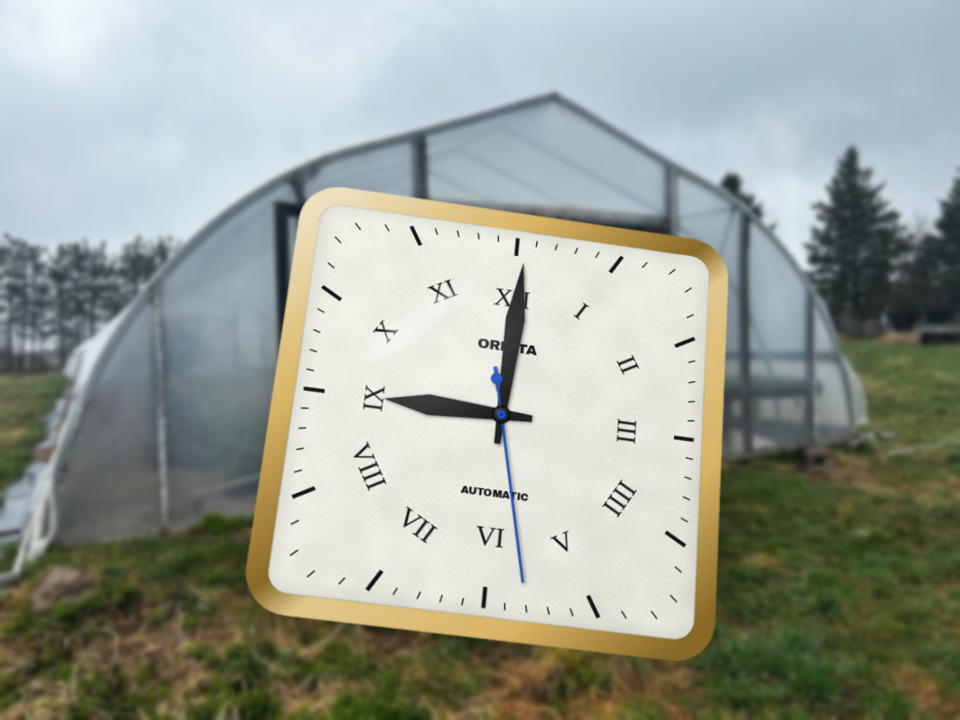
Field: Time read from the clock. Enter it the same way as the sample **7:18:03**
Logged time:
**9:00:28**
